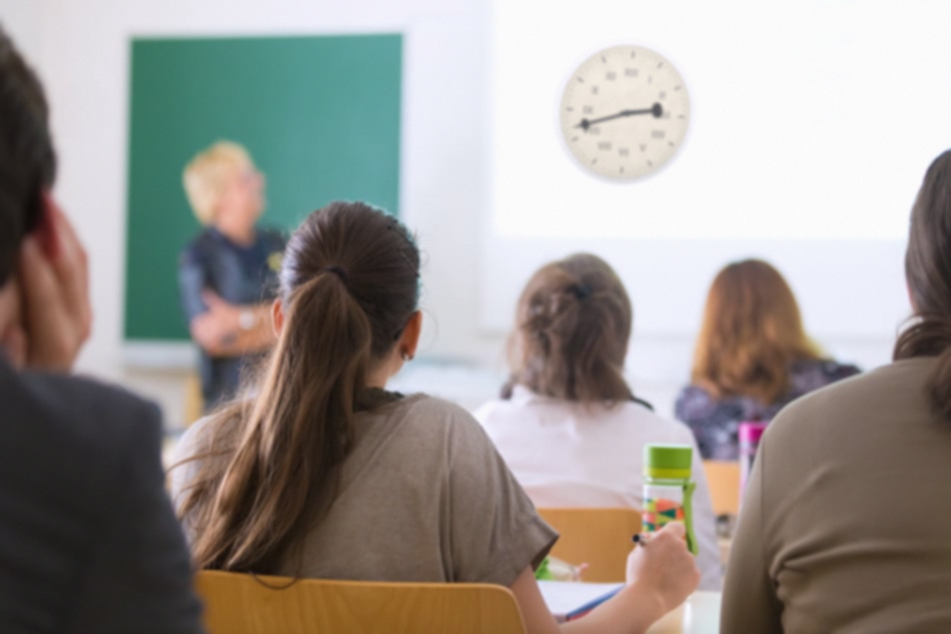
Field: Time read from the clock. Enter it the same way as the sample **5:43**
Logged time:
**2:42**
